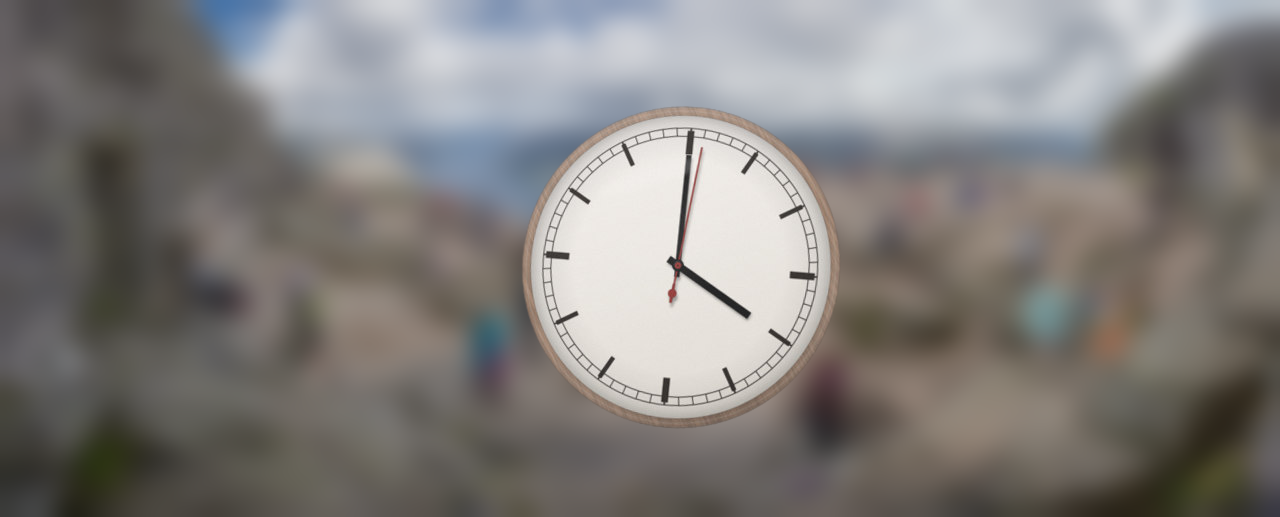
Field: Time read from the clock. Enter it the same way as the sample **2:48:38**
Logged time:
**4:00:01**
